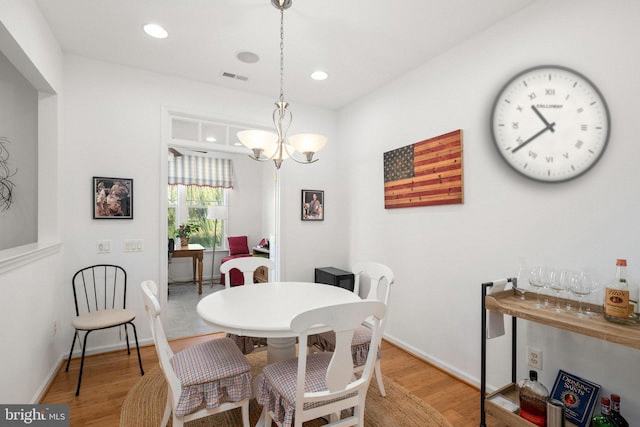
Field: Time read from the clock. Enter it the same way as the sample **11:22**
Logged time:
**10:39**
